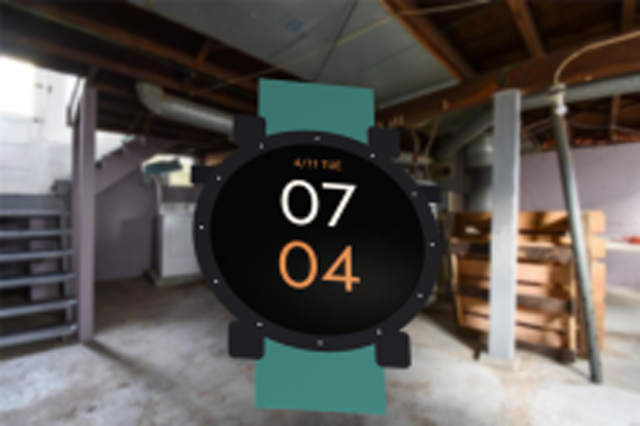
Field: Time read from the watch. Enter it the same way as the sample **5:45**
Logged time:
**7:04**
